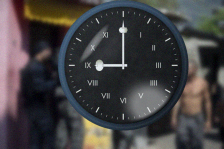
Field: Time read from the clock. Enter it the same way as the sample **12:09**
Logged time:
**9:00**
